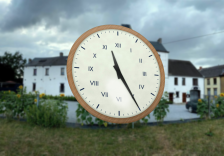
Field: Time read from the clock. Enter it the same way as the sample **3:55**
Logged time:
**11:25**
